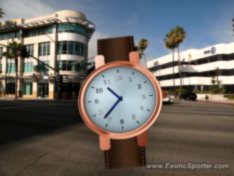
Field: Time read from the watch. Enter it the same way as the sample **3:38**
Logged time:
**10:37**
